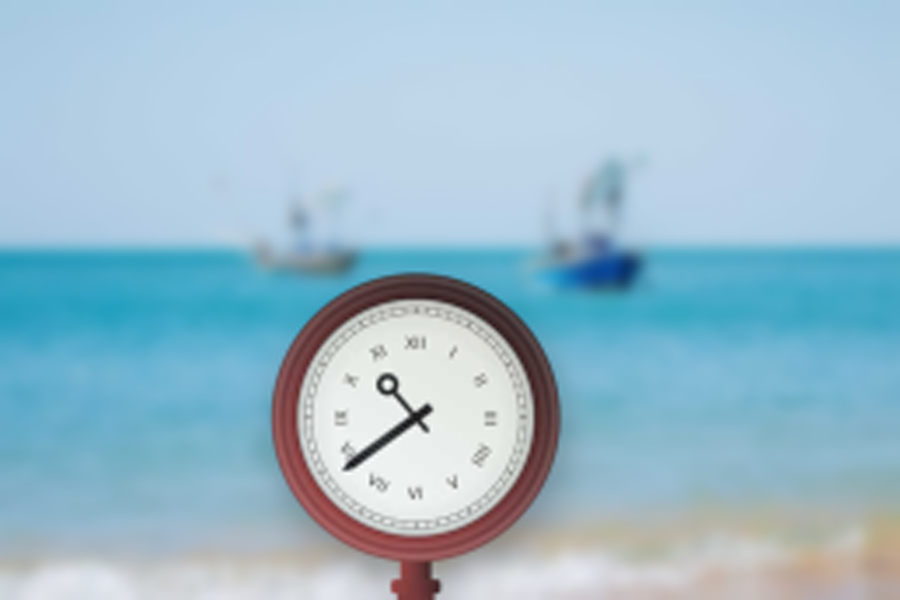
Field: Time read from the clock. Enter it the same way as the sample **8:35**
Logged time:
**10:39**
